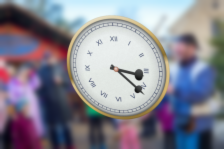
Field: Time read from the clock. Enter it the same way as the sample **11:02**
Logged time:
**3:22**
